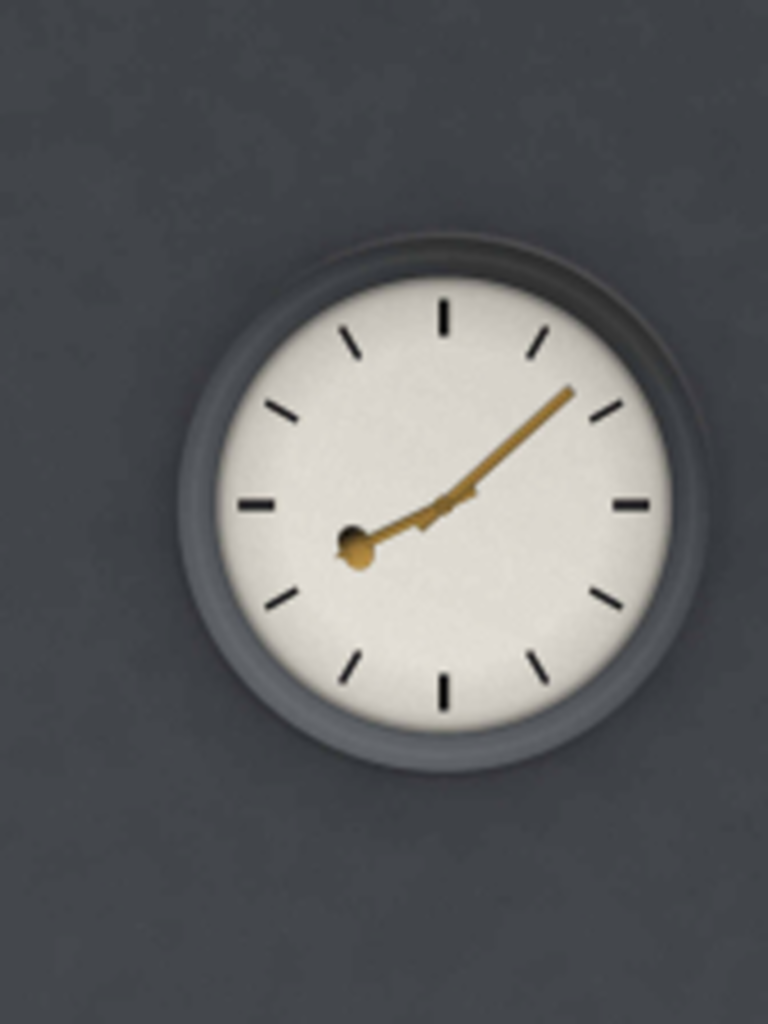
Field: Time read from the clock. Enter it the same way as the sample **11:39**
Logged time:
**8:08**
